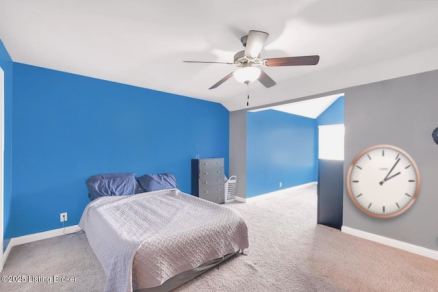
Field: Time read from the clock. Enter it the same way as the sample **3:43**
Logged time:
**2:06**
